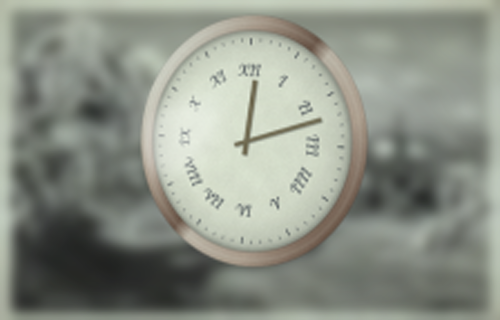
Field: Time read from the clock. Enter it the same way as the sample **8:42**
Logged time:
**12:12**
